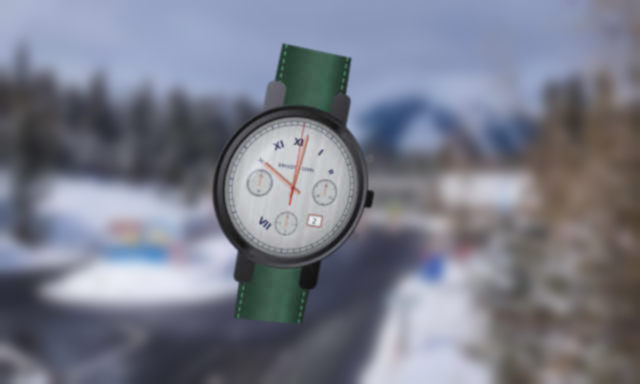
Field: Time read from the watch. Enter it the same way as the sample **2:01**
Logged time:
**10:01**
